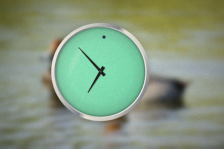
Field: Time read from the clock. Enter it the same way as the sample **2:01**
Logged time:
**6:52**
